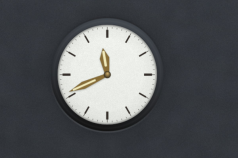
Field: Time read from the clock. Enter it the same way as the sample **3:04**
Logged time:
**11:41**
